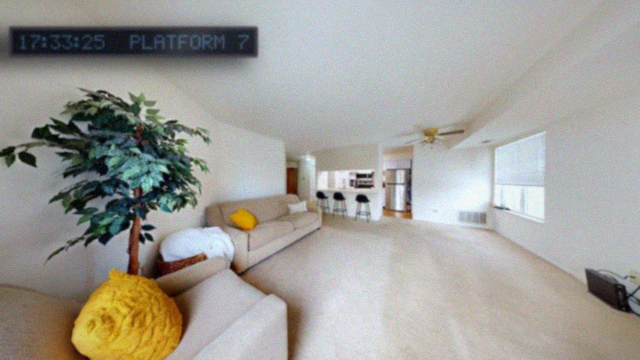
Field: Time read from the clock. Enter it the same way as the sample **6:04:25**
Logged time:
**17:33:25**
